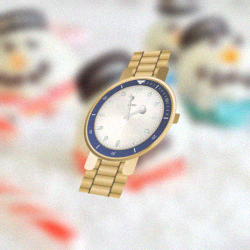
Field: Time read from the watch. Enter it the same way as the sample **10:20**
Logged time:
**1:58**
